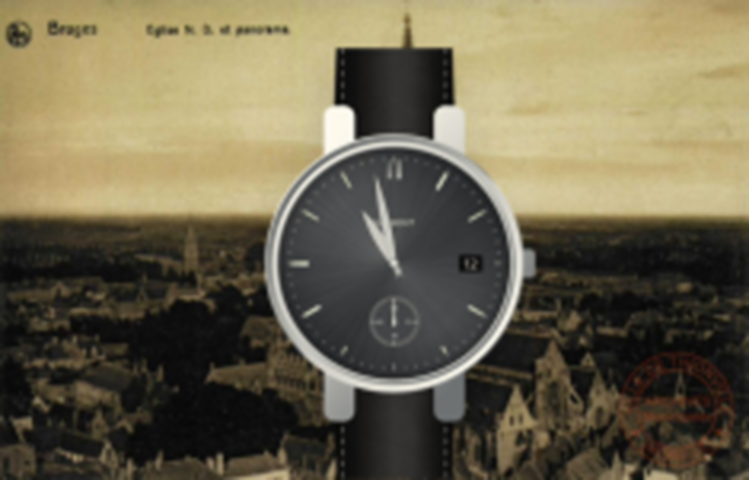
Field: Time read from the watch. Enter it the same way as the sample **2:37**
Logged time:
**10:58**
